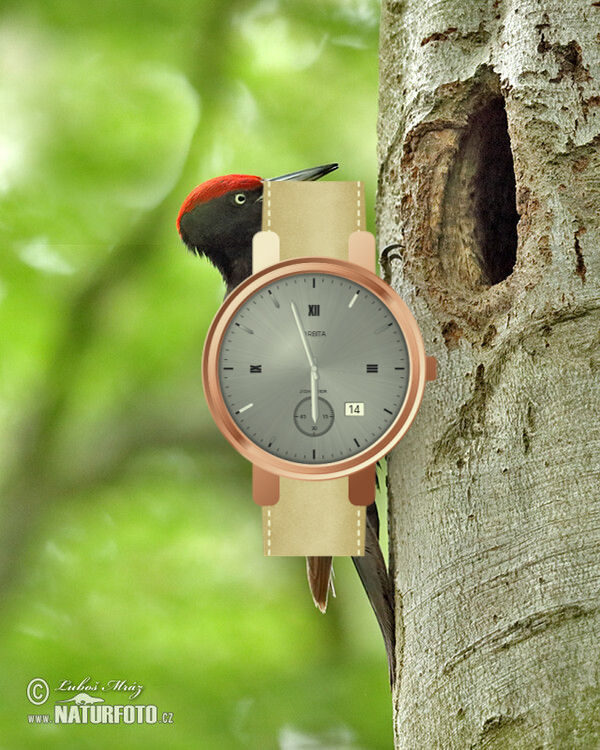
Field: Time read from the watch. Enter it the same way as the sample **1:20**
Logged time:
**5:57**
